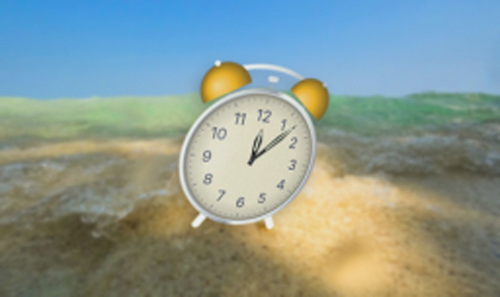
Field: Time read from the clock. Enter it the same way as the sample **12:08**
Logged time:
**12:07**
